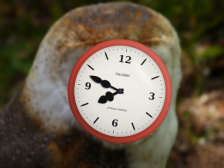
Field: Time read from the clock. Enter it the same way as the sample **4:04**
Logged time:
**7:48**
